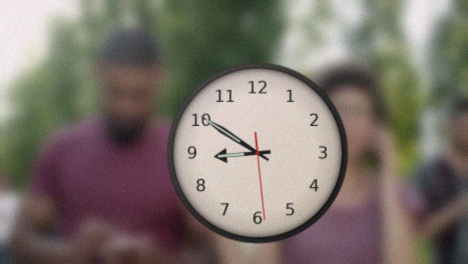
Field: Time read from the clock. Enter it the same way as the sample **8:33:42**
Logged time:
**8:50:29**
